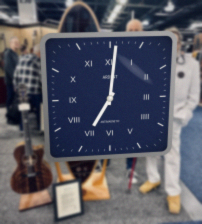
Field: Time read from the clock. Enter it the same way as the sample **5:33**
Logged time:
**7:01**
